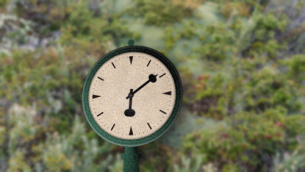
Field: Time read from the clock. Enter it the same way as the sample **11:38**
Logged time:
**6:09**
